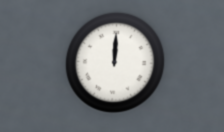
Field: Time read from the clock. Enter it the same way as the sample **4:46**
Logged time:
**12:00**
